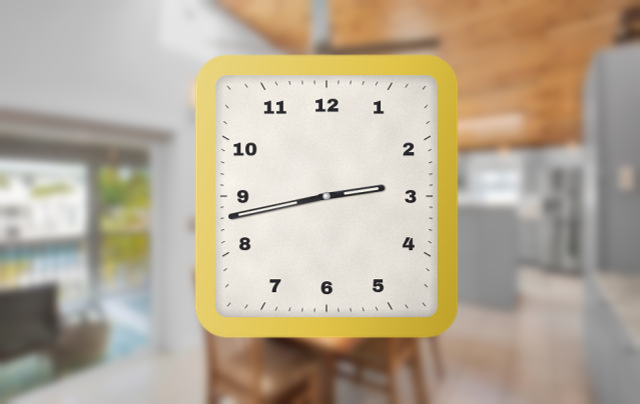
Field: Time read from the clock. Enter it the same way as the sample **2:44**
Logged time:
**2:43**
